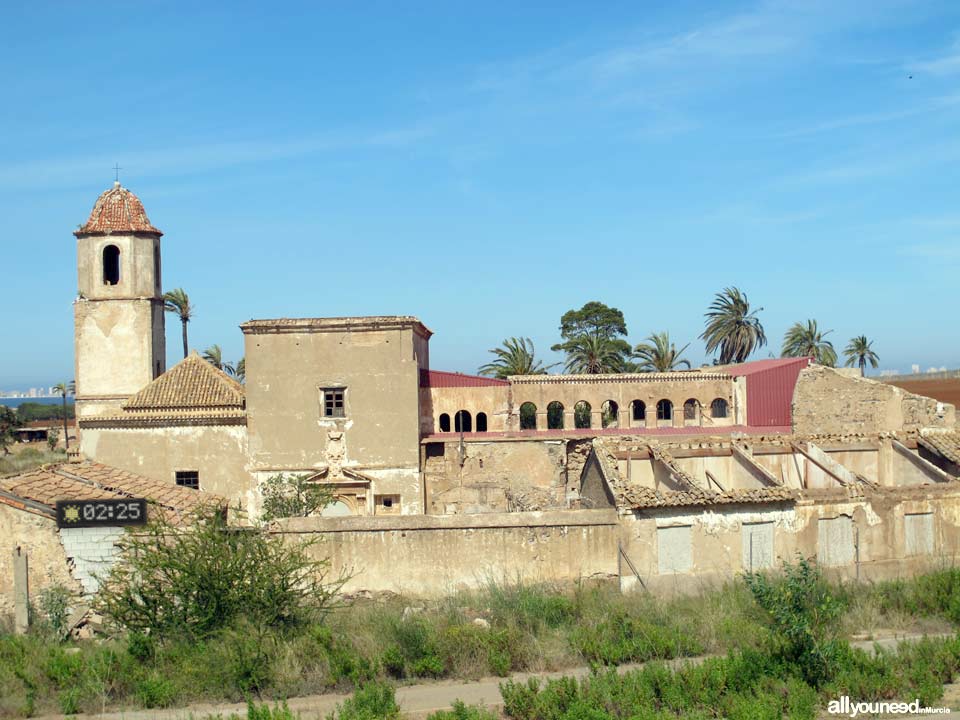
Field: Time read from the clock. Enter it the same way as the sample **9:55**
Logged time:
**2:25**
